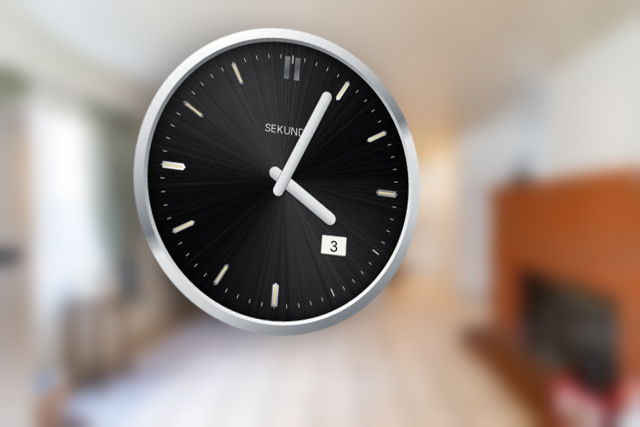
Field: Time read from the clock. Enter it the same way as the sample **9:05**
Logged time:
**4:04**
